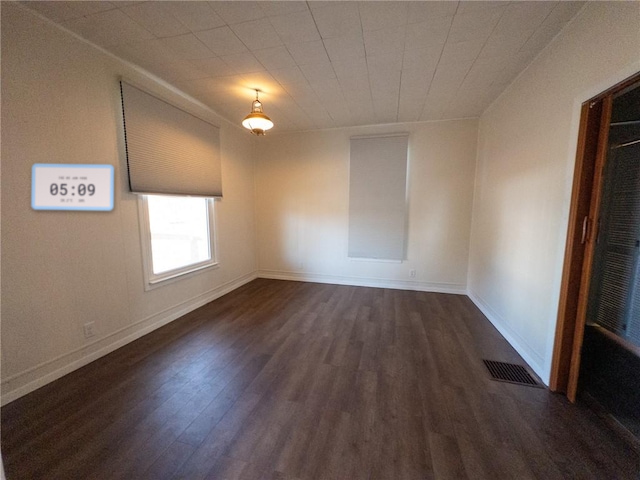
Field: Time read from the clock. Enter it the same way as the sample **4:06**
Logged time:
**5:09**
